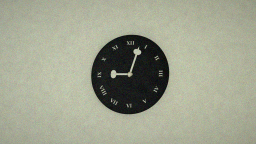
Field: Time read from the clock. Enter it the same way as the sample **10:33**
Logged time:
**9:03**
